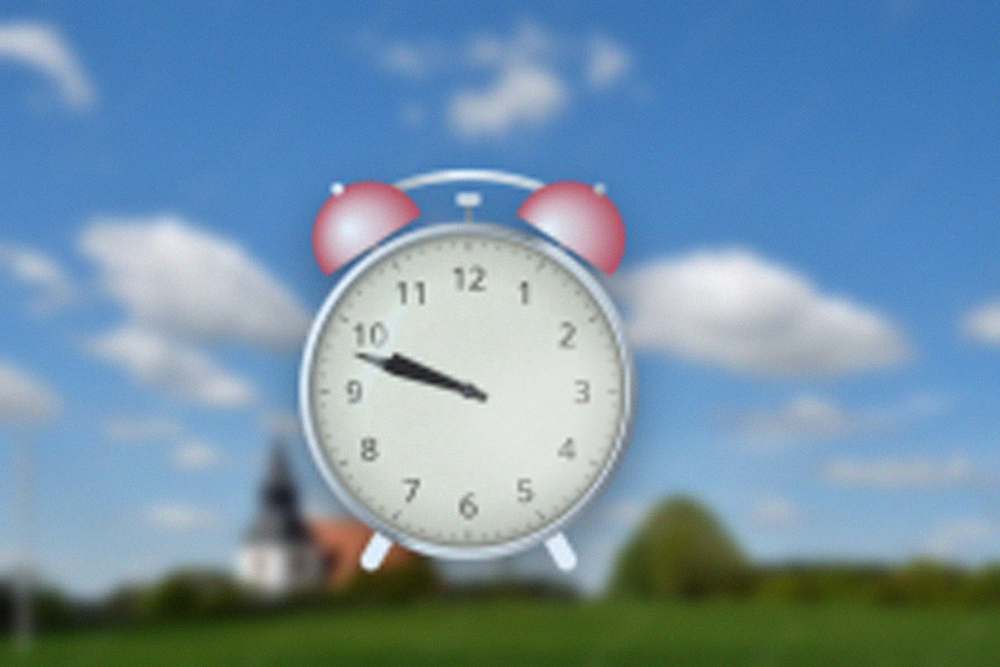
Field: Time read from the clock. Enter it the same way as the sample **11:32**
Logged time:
**9:48**
